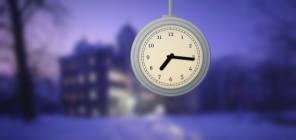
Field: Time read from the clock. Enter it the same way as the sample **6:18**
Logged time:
**7:16**
